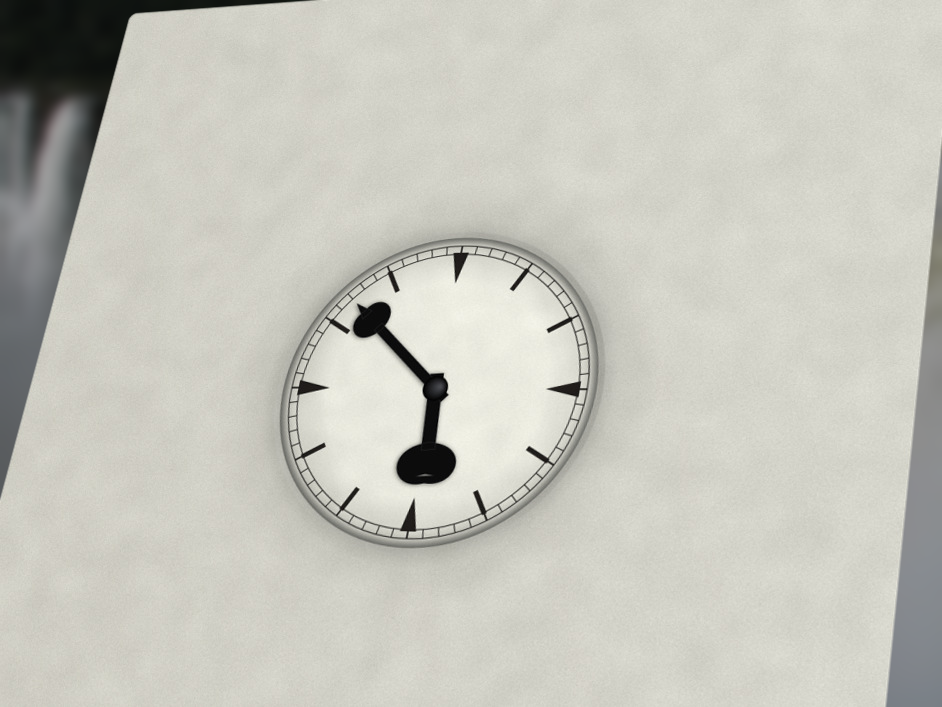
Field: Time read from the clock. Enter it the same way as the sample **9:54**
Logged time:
**5:52**
